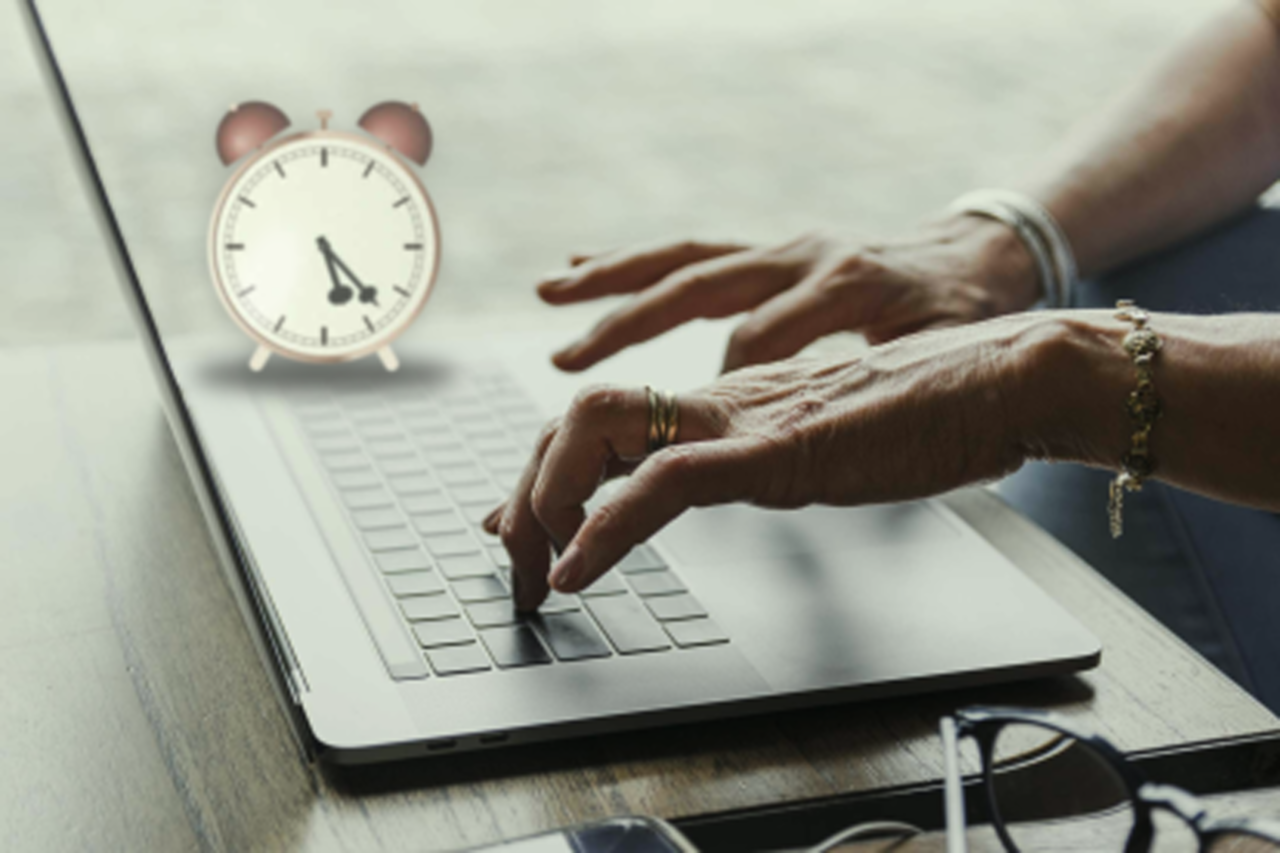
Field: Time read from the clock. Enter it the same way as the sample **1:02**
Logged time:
**5:23**
